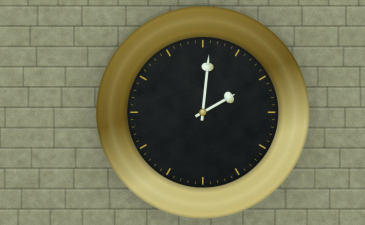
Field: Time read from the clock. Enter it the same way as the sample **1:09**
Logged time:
**2:01**
